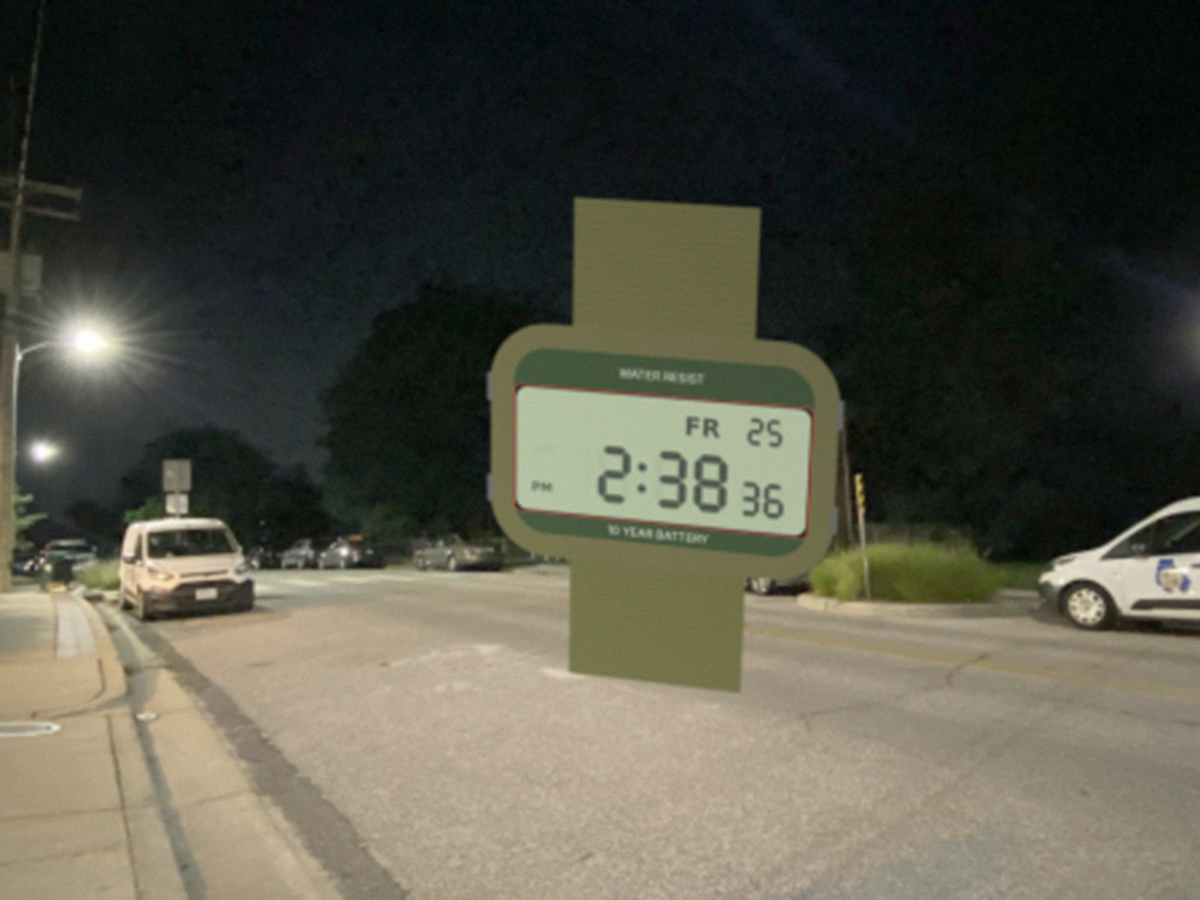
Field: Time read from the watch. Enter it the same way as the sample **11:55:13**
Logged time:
**2:38:36**
